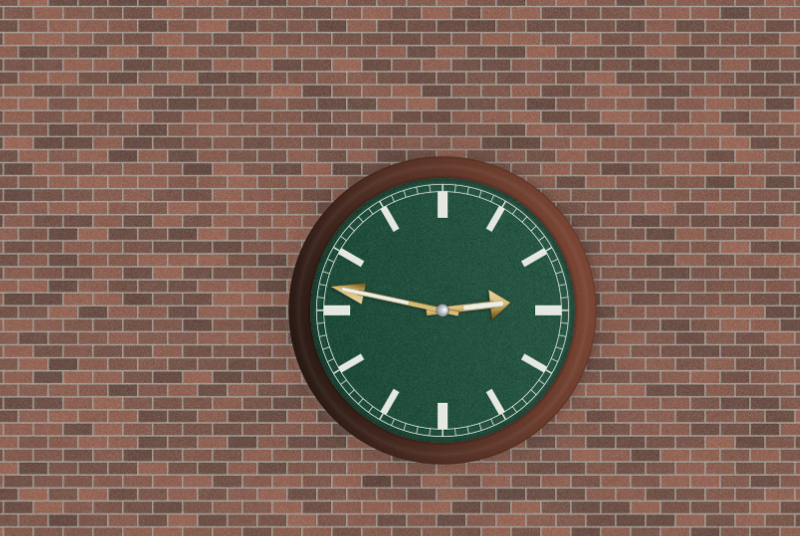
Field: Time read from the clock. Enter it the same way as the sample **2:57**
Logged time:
**2:47**
